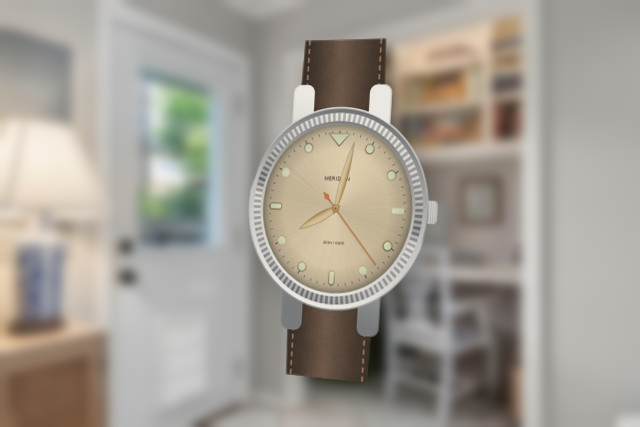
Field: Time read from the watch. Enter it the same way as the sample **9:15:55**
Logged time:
**8:02:23**
